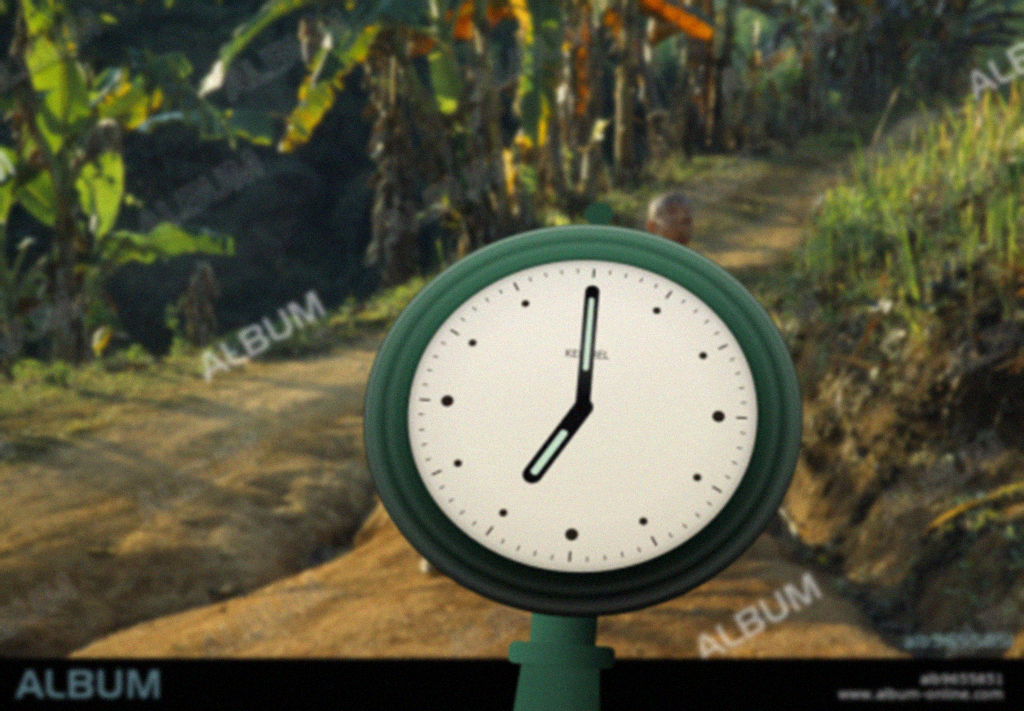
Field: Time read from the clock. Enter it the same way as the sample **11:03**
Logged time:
**7:00**
